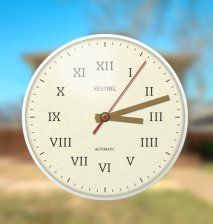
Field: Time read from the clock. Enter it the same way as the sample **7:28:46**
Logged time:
**3:12:06**
